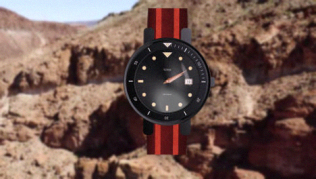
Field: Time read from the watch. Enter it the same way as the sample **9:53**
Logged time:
**2:10**
